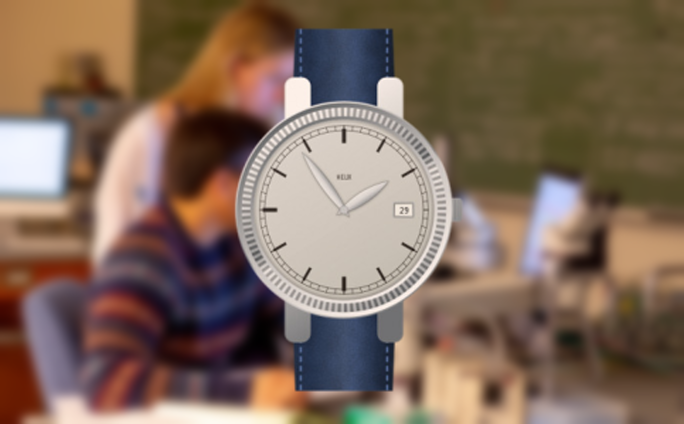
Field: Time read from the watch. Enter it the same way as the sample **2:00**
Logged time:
**1:54**
